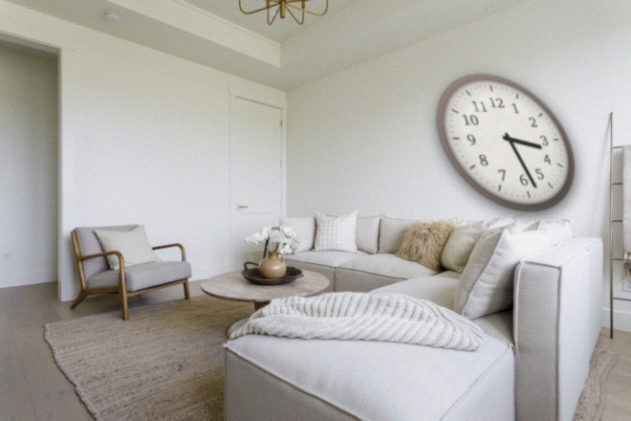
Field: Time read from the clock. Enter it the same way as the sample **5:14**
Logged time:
**3:28**
